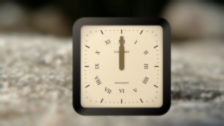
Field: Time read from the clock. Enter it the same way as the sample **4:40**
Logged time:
**12:00**
